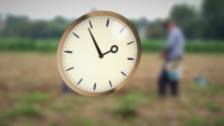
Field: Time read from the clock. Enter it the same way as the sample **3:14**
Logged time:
**1:54**
